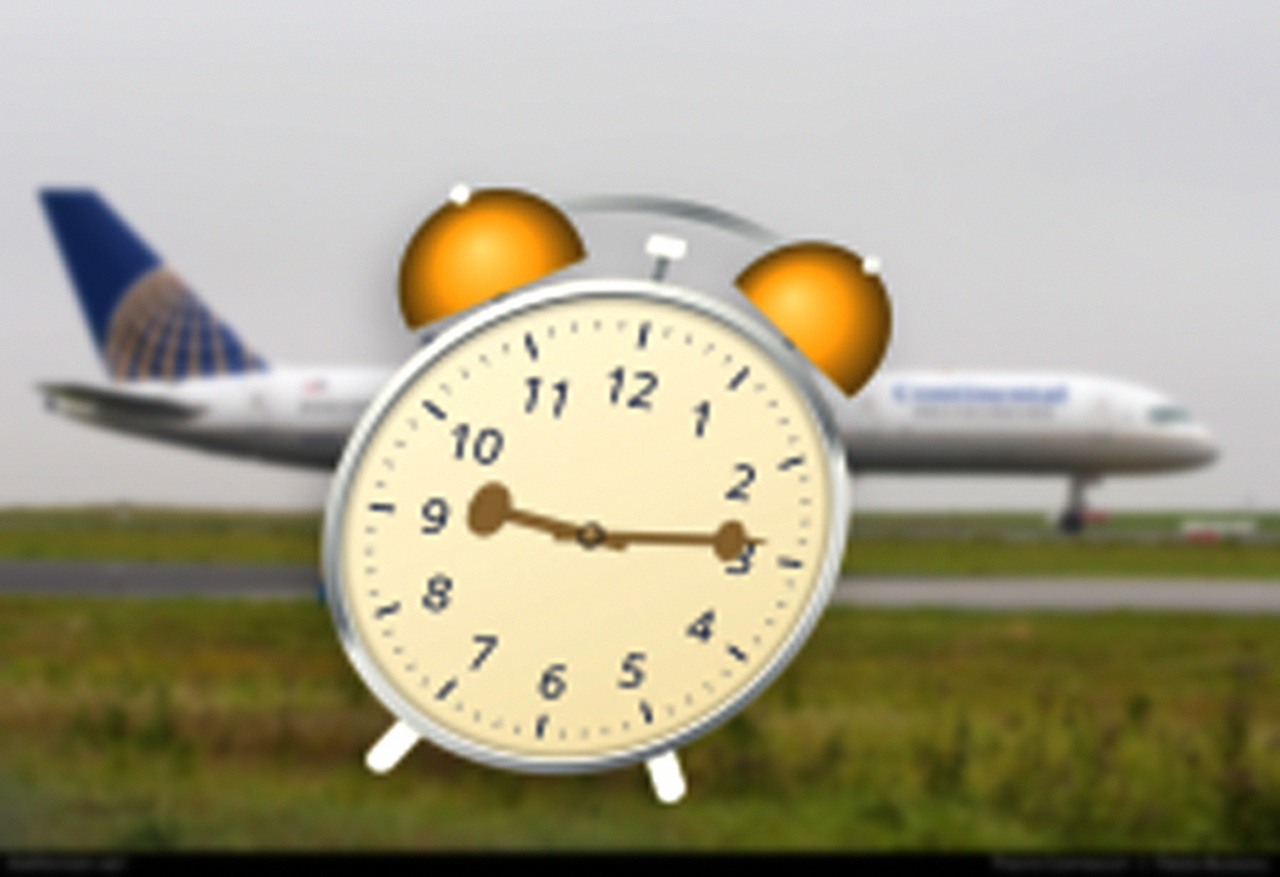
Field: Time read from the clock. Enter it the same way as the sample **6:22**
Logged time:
**9:14**
